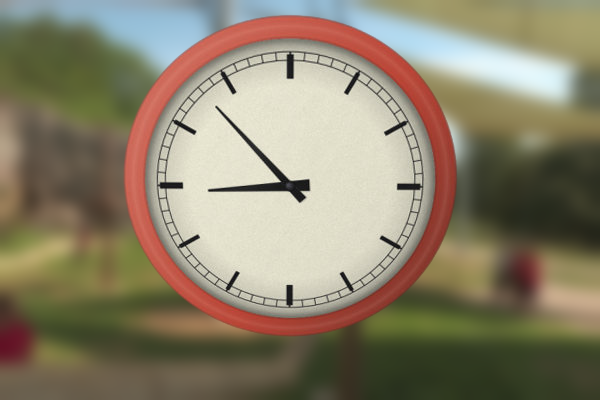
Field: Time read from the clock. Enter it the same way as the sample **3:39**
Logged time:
**8:53**
